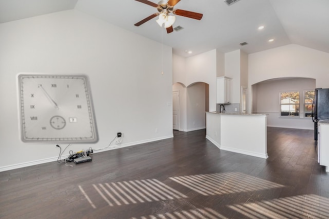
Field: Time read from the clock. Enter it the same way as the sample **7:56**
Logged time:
**10:55**
